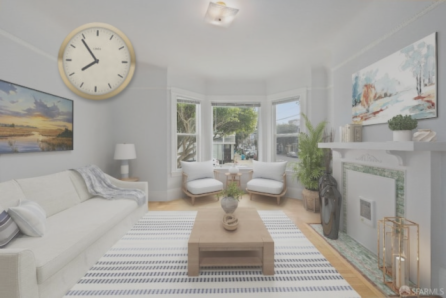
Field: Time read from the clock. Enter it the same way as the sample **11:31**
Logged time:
**7:54**
